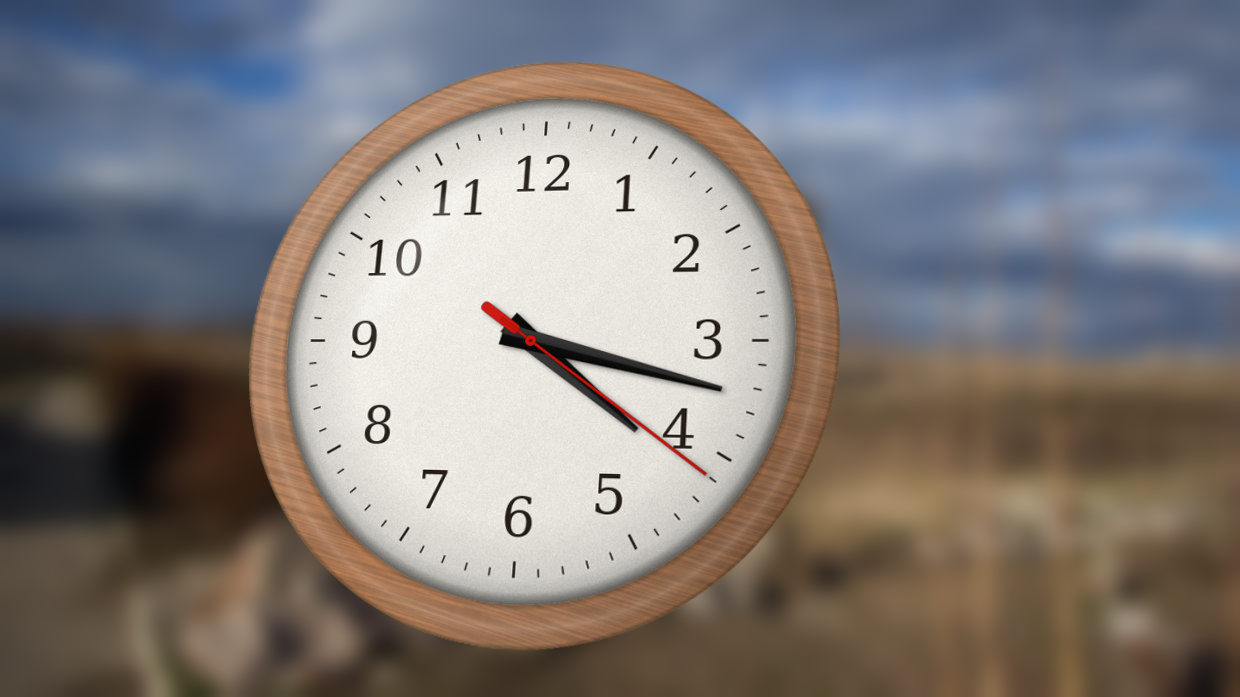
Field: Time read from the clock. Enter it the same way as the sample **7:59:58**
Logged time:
**4:17:21**
